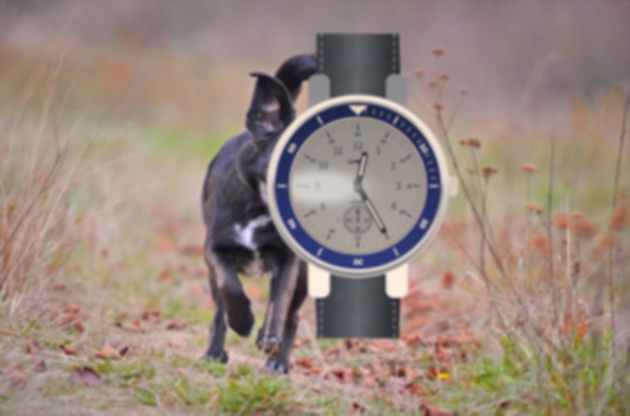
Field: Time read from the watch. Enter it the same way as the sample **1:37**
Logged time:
**12:25**
